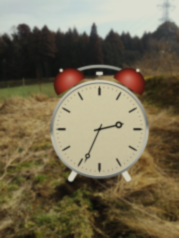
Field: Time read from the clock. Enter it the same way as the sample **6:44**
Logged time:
**2:34**
